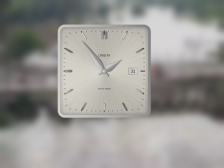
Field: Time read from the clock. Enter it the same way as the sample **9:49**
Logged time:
**1:54**
